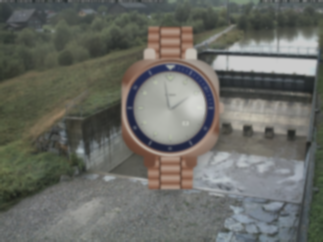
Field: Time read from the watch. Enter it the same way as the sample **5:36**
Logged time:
**1:58**
